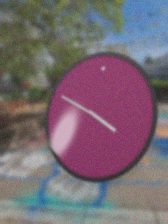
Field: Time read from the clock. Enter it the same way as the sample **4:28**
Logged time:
**3:48**
